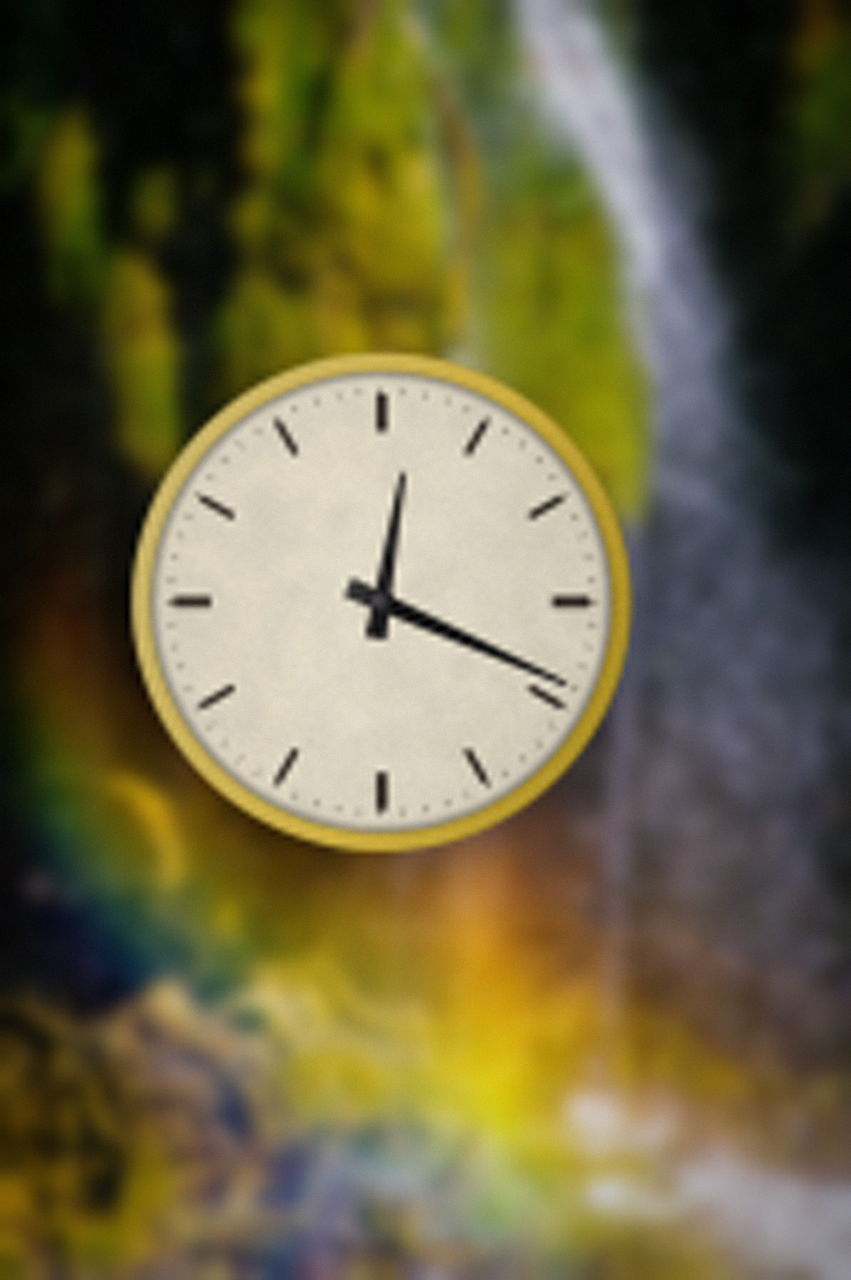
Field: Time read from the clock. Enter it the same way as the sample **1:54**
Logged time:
**12:19**
